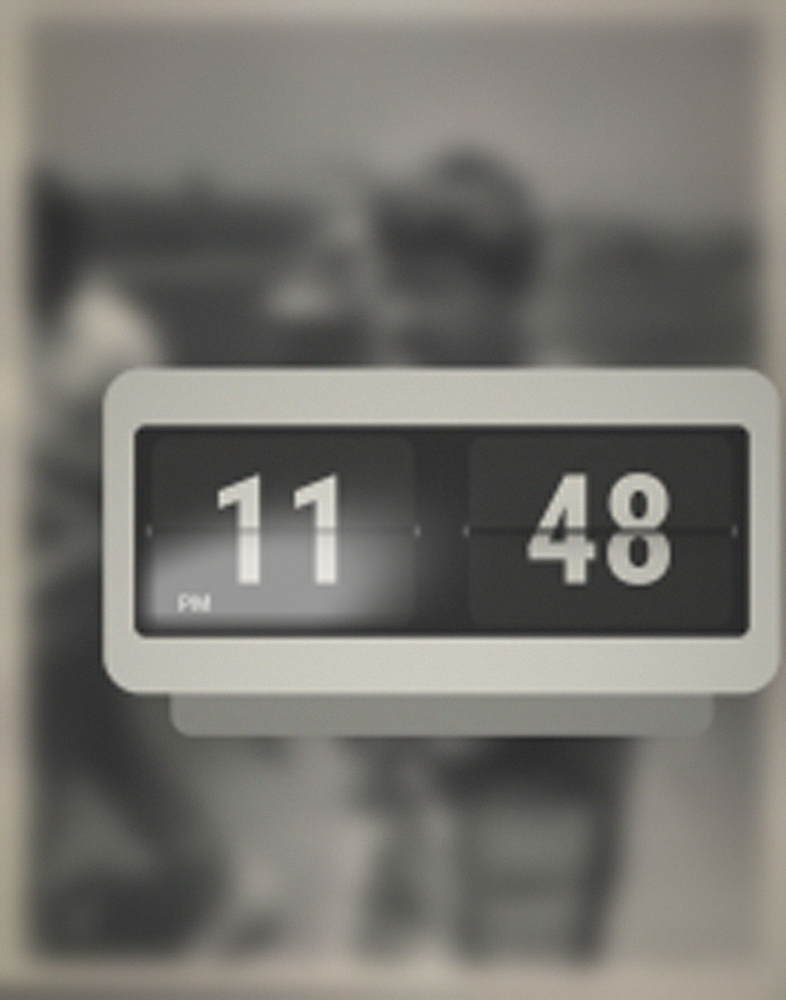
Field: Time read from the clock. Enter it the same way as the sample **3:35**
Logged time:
**11:48**
